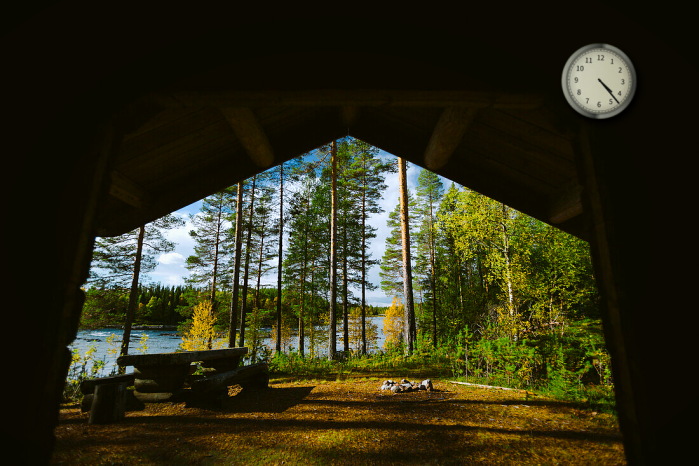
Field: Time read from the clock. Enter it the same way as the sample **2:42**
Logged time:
**4:23**
